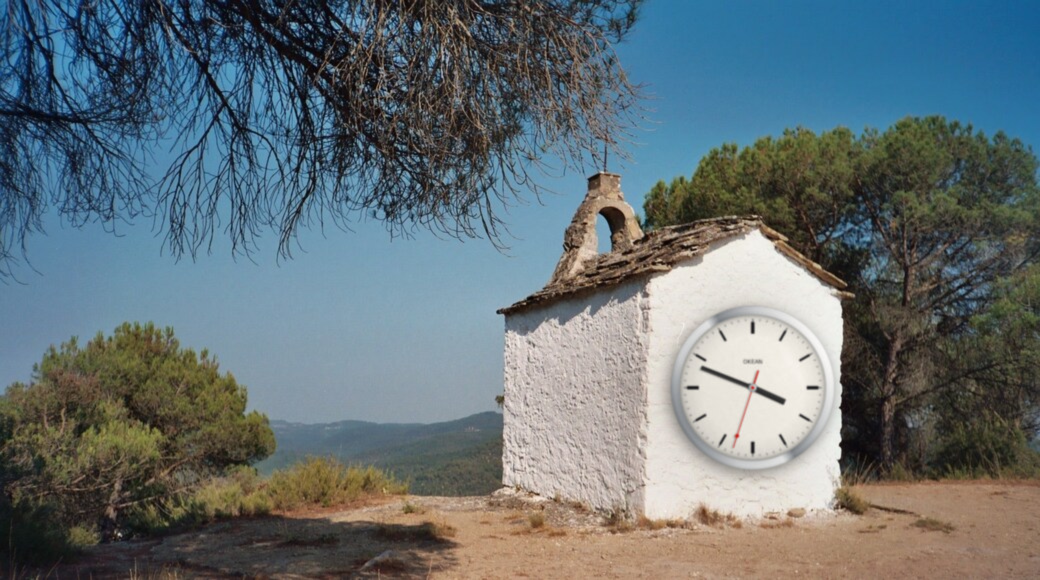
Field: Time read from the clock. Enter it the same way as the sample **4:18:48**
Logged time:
**3:48:33**
